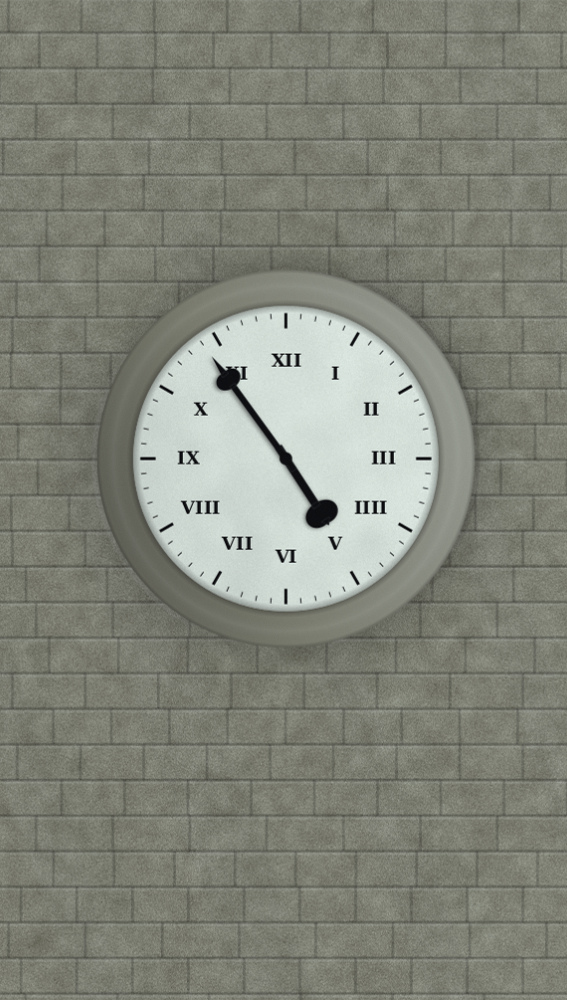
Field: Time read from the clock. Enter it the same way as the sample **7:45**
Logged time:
**4:54**
